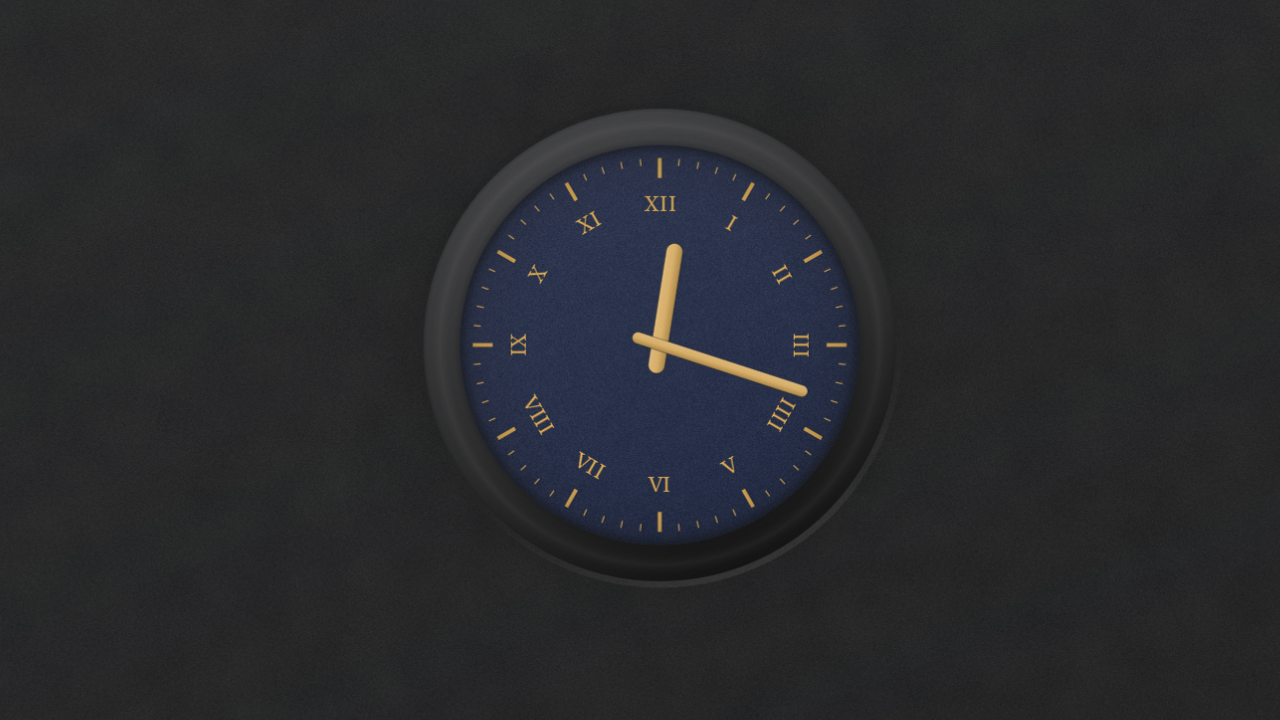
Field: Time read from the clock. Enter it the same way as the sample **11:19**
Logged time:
**12:18**
